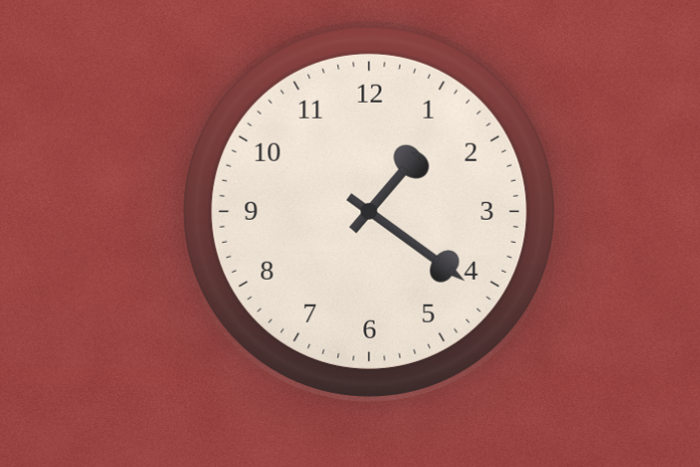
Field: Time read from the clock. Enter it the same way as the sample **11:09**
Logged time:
**1:21**
